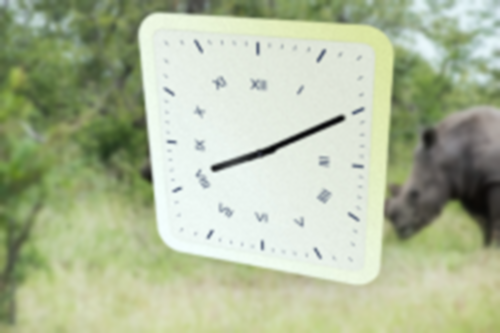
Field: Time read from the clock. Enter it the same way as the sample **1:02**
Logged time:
**8:10**
